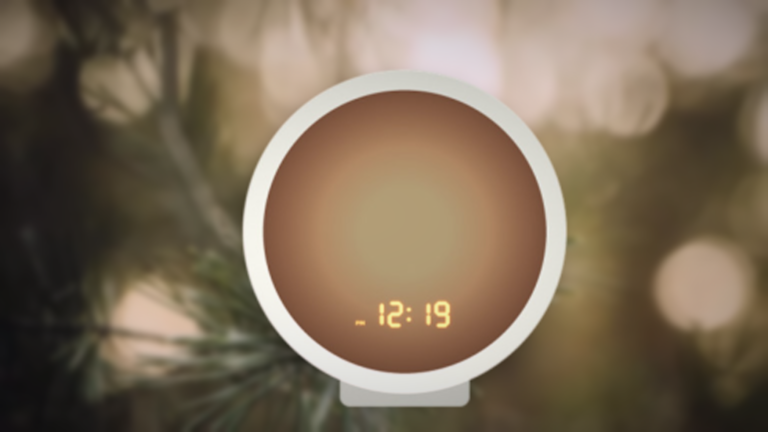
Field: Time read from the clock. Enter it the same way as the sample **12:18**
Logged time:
**12:19**
